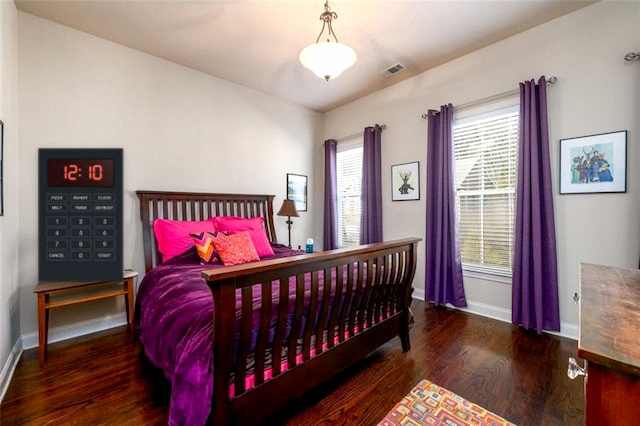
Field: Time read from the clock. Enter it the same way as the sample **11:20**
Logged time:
**12:10**
